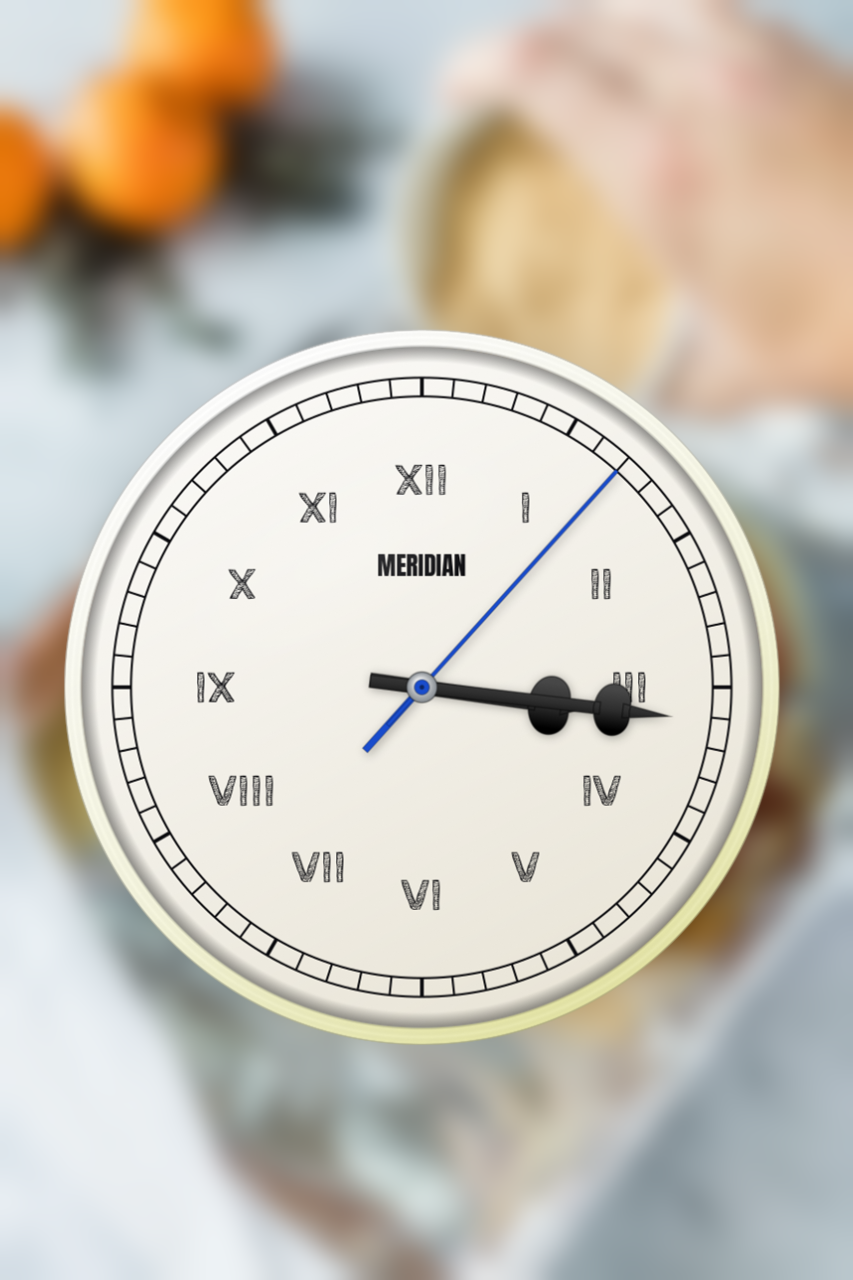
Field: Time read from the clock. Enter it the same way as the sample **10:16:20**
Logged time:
**3:16:07**
